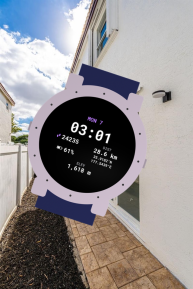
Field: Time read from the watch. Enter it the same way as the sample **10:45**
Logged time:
**3:01**
